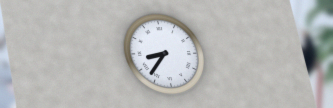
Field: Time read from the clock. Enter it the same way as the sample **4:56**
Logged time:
**8:37**
